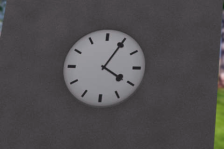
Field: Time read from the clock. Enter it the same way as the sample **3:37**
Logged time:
**4:05**
